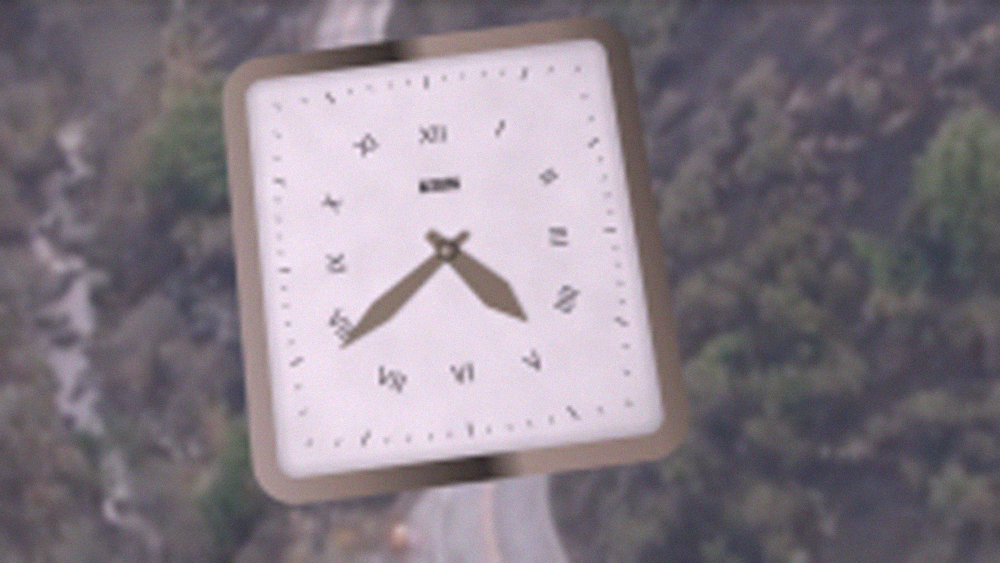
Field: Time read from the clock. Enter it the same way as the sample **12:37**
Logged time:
**4:39**
